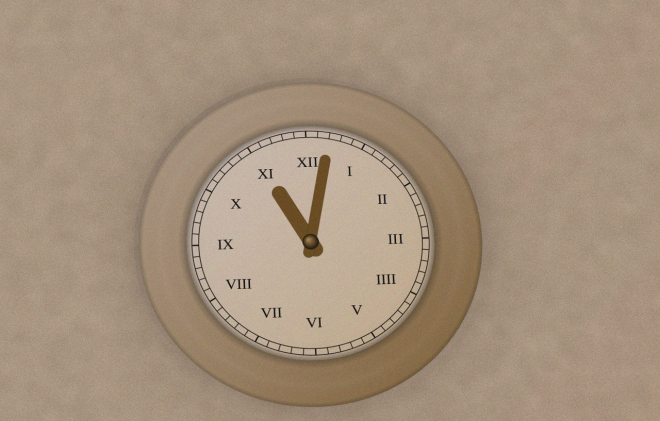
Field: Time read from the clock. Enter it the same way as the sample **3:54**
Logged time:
**11:02**
